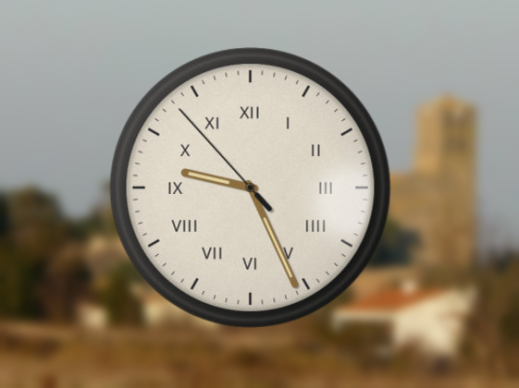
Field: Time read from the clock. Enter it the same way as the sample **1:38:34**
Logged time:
**9:25:53**
